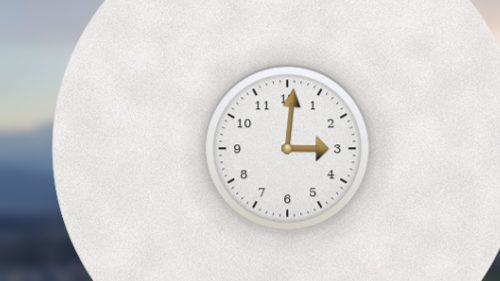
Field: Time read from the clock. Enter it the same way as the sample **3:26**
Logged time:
**3:01**
